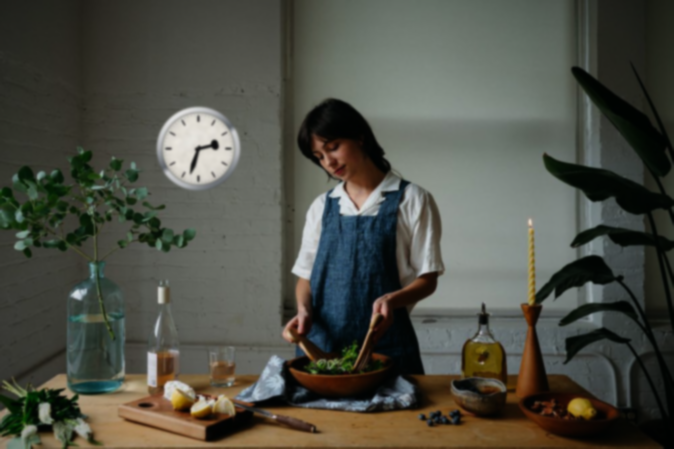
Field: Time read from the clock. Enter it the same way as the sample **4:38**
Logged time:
**2:33**
